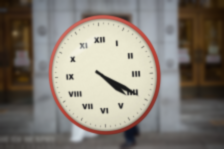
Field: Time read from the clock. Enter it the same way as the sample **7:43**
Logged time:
**4:20**
